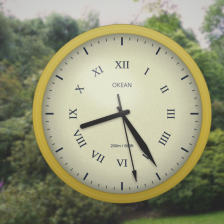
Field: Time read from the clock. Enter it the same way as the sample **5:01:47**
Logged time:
**8:24:28**
